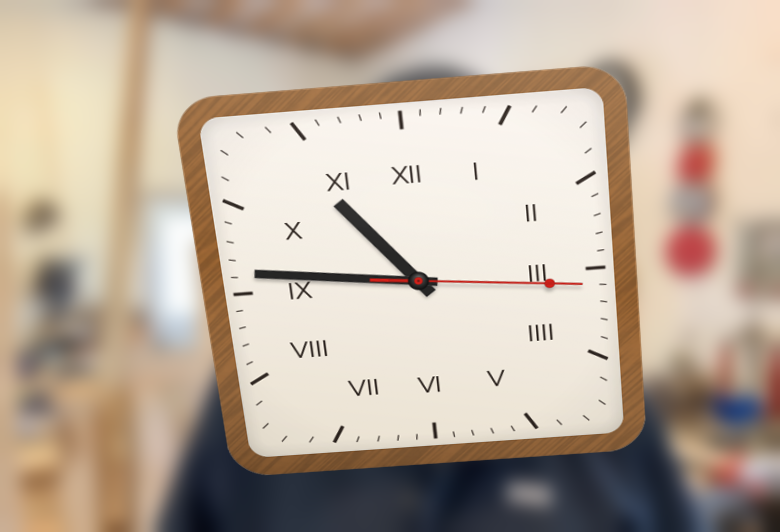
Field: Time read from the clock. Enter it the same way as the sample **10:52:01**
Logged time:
**10:46:16**
